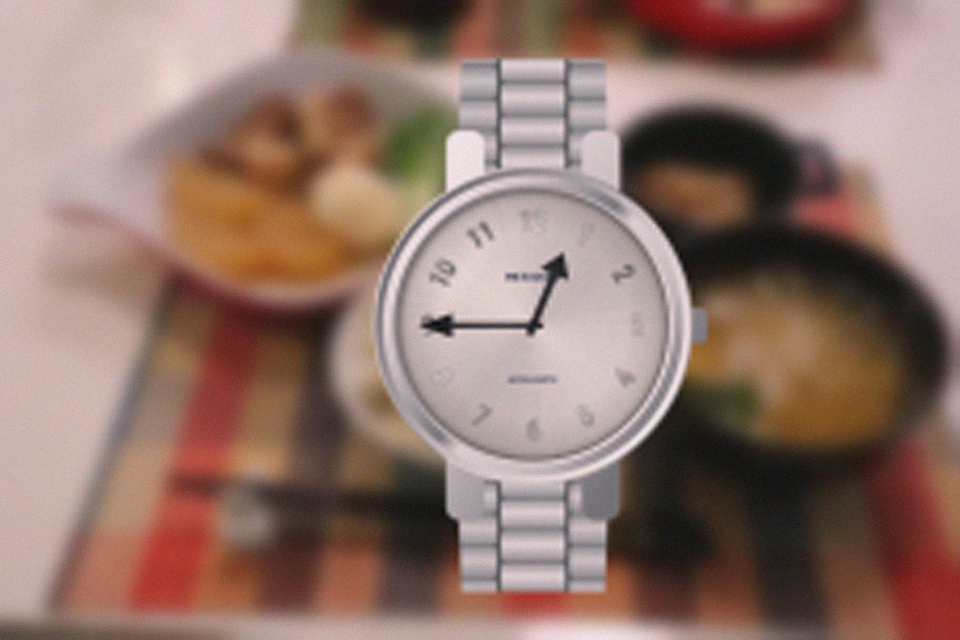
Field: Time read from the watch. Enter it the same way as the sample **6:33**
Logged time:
**12:45**
